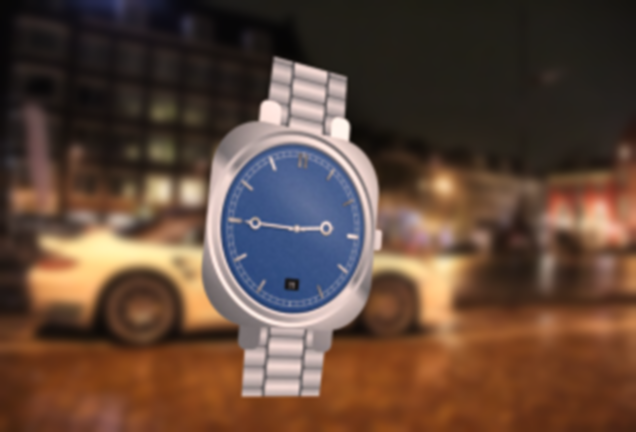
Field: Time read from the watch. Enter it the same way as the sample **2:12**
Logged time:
**2:45**
